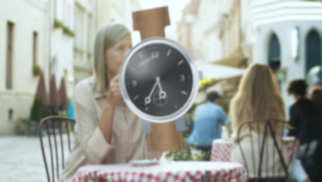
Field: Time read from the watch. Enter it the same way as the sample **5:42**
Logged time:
**5:36**
